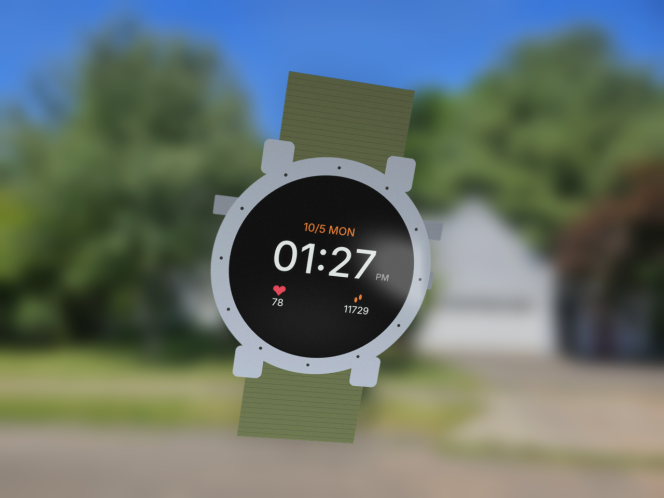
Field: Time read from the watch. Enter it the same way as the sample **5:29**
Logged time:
**1:27**
